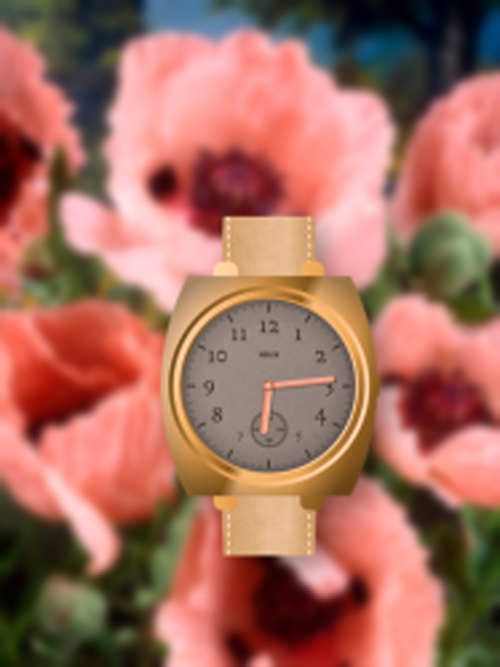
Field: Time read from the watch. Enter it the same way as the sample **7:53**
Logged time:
**6:14**
